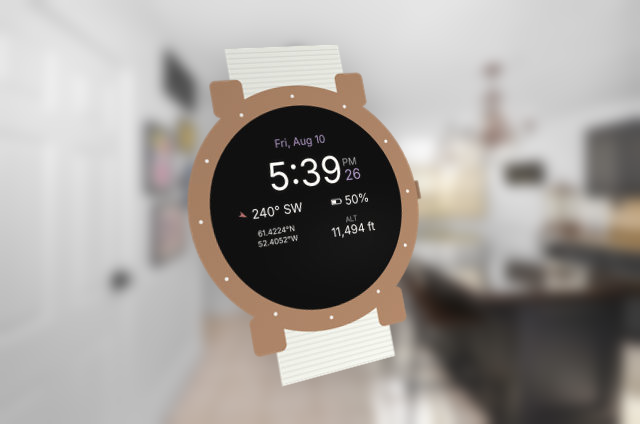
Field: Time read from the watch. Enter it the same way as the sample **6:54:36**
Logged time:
**5:39:26**
